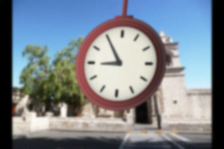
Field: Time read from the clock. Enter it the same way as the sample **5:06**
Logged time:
**8:55**
